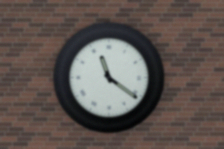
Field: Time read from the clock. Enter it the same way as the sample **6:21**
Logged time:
**11:21**
